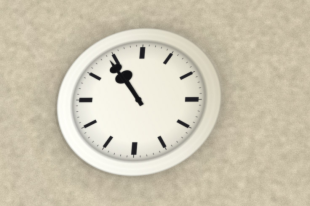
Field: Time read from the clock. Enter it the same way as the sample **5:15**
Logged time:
**10:54**
